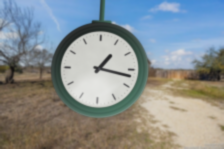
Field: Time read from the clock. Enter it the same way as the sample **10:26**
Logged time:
**1:17**
